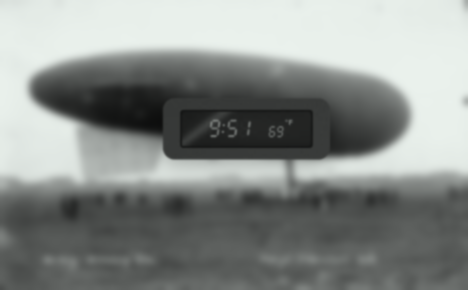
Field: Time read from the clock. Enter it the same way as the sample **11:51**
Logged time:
**9:51**
